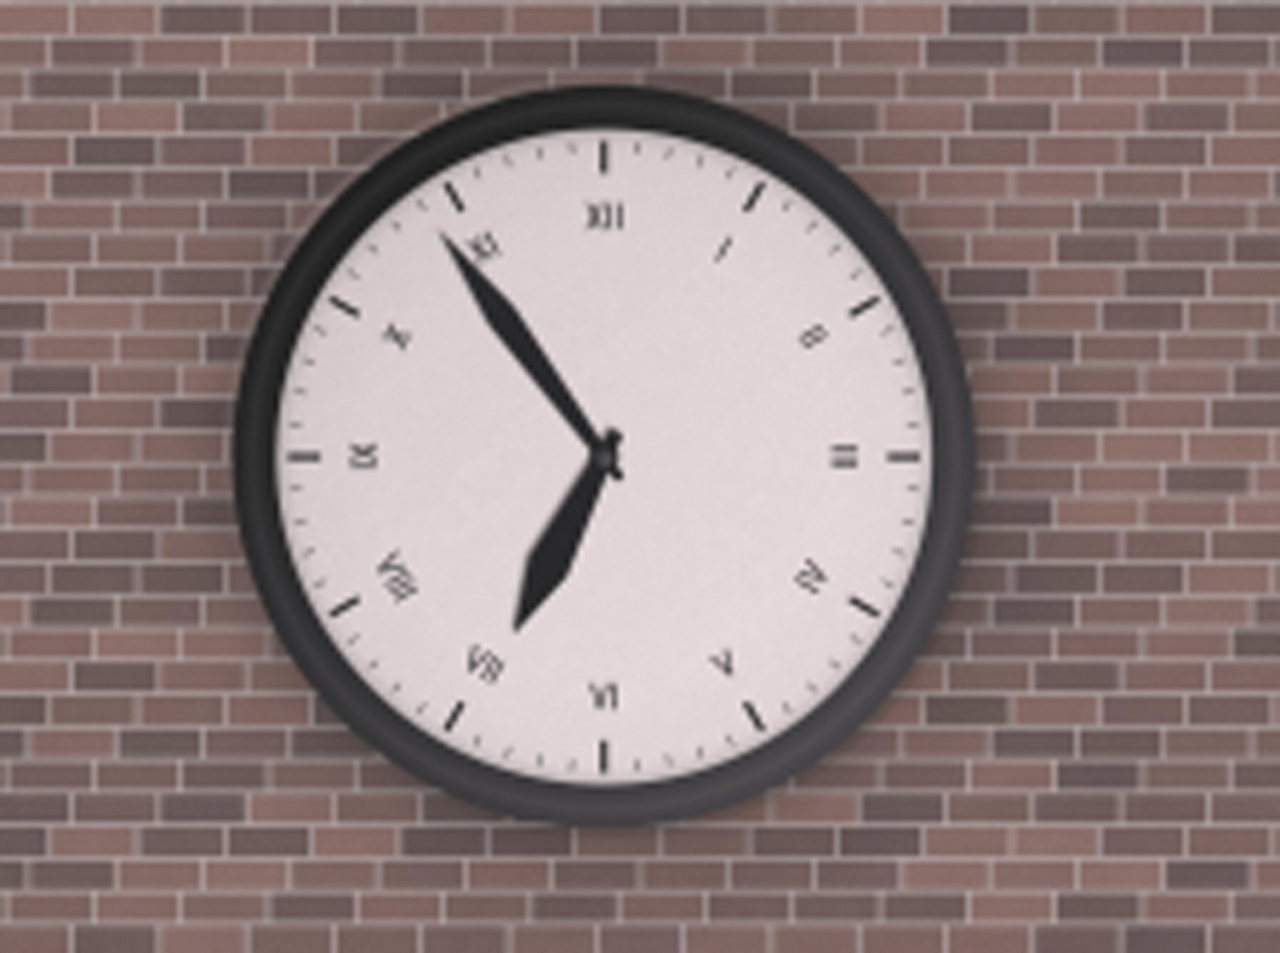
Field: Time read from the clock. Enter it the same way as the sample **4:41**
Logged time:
**6:54**
